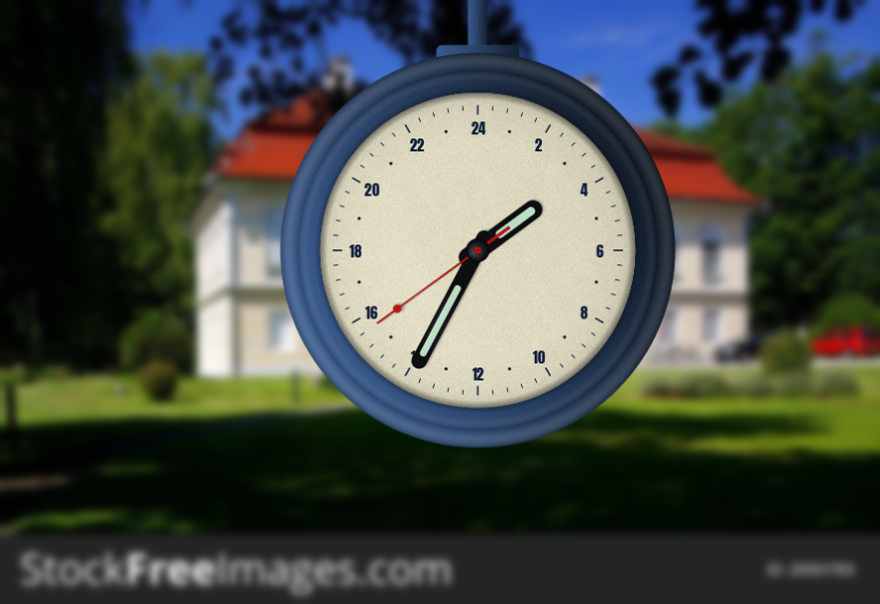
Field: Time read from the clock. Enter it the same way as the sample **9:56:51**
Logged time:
**3:34:39**
